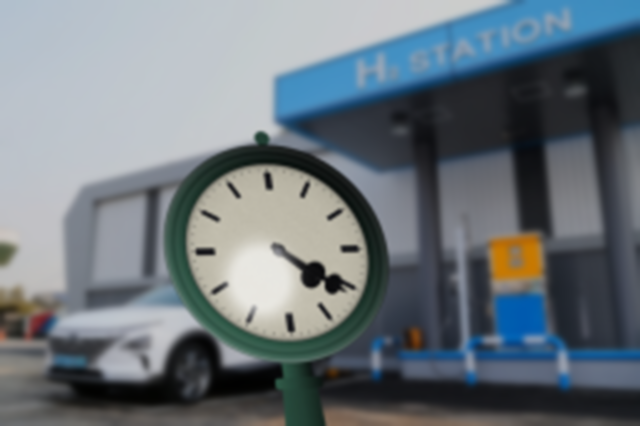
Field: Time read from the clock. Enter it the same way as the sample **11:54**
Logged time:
**4:21**
